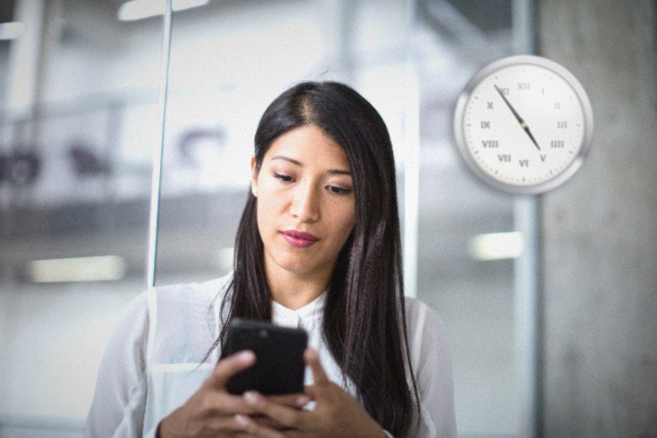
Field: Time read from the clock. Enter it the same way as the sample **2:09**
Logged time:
**4:54**
